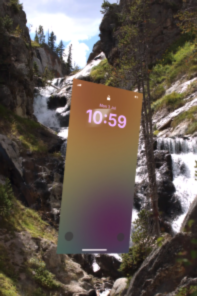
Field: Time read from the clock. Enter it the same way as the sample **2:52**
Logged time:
**10:59**
